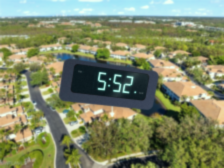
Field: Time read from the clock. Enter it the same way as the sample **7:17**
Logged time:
**5:52**
